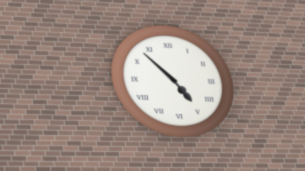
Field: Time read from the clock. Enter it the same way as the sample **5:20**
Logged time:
**4:53**
